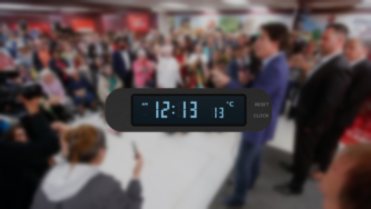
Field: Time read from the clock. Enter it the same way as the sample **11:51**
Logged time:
**12:13**
